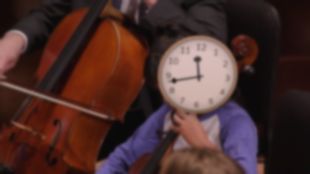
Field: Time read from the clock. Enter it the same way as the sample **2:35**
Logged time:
**11:43**
